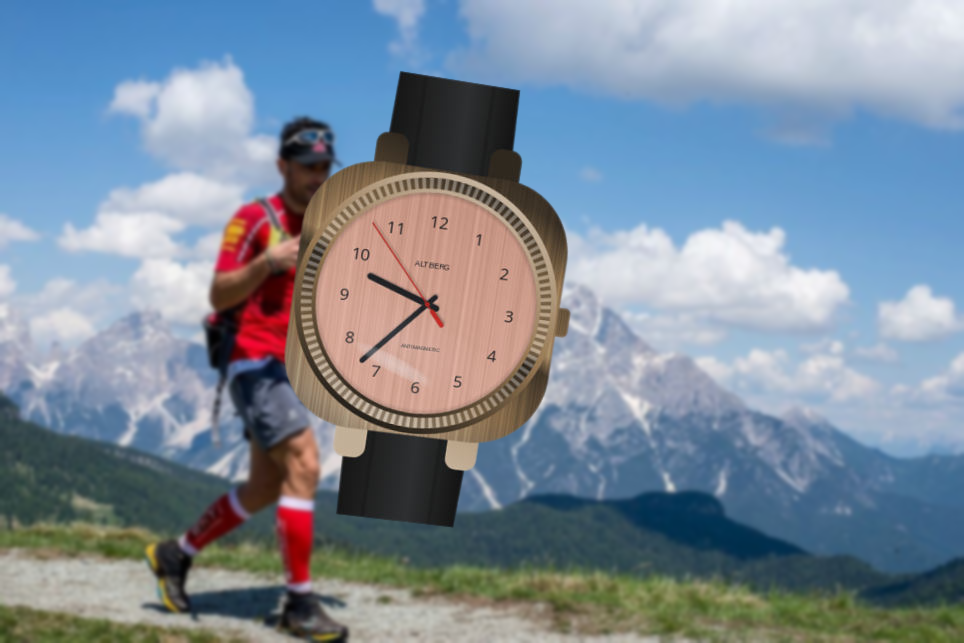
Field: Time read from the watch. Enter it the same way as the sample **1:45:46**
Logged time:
**9:36:53**
